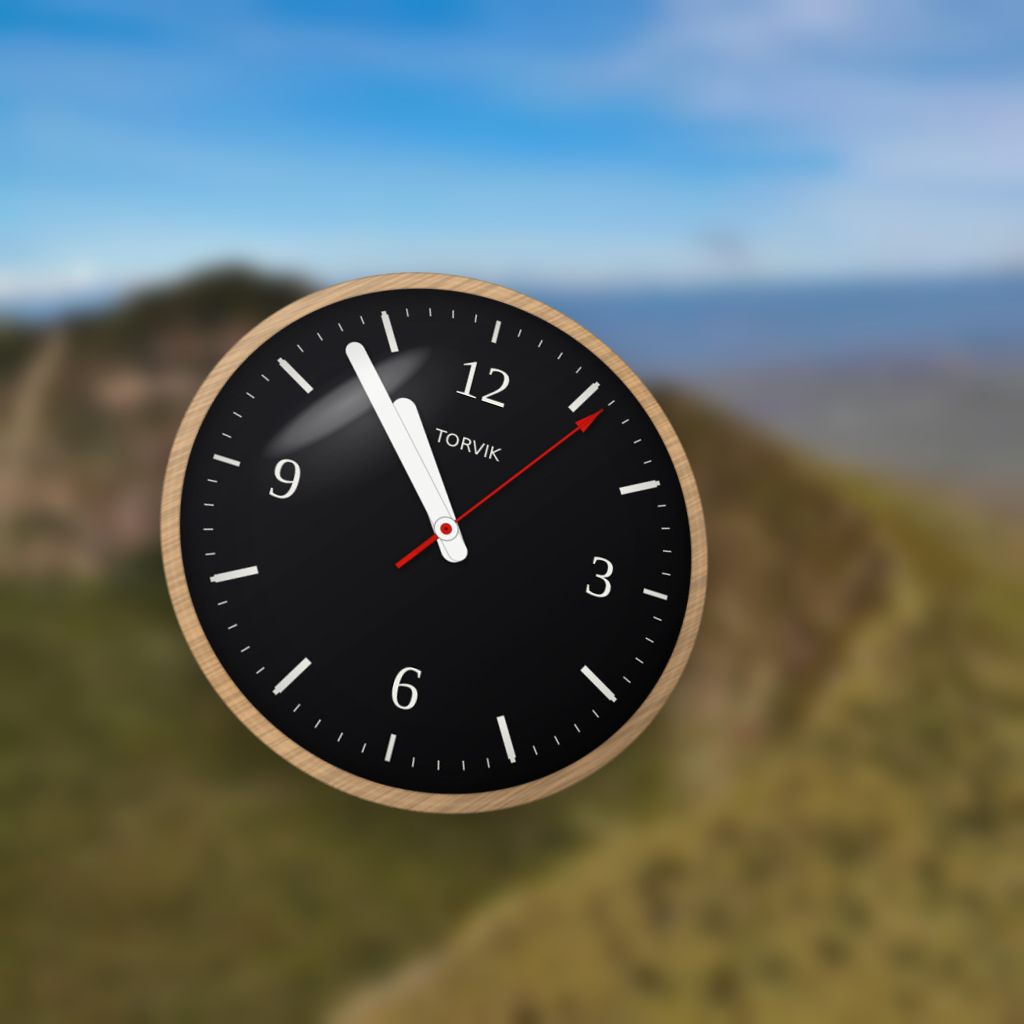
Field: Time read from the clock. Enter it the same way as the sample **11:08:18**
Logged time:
**10:53:06**
